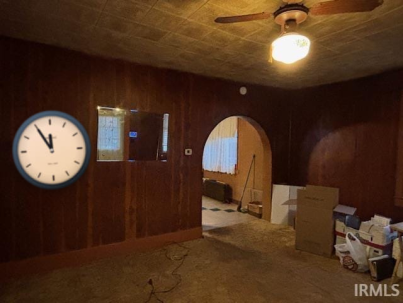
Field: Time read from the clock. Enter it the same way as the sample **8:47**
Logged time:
**11:55**
